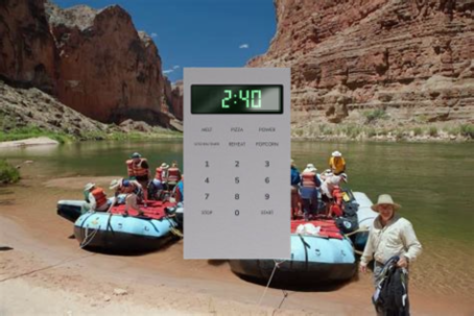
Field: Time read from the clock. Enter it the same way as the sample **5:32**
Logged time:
**2:40**
